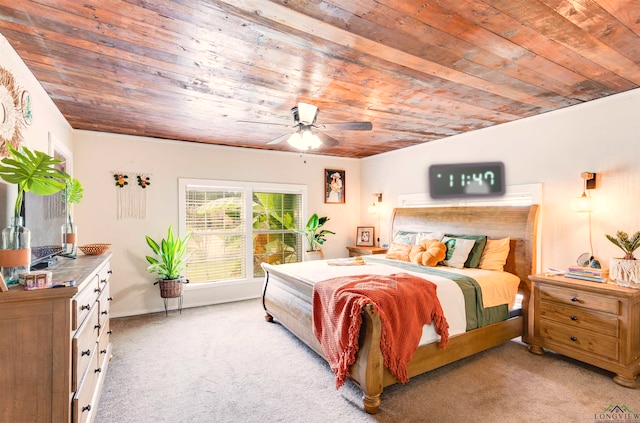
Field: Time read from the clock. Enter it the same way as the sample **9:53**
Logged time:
**11:47**
